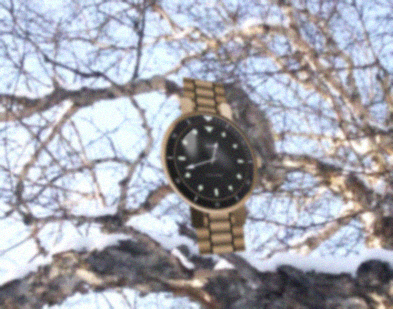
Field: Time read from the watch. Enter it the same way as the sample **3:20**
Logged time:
**12:42**
